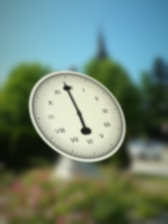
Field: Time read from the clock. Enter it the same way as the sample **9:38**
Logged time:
**5:59**
